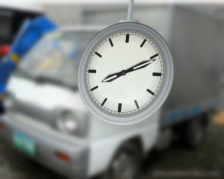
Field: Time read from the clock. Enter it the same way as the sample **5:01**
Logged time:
**8:11**
